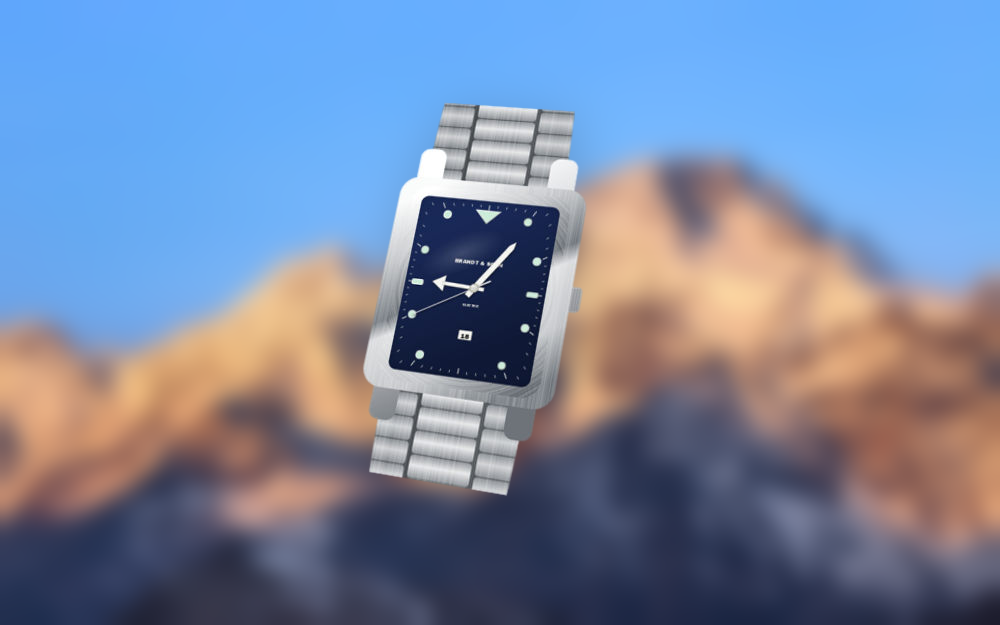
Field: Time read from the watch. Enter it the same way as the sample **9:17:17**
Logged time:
**9:05:40**
